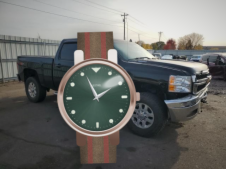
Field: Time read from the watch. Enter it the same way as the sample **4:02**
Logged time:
**1:56**
